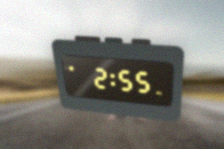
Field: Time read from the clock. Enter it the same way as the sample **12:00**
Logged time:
**2:55**
